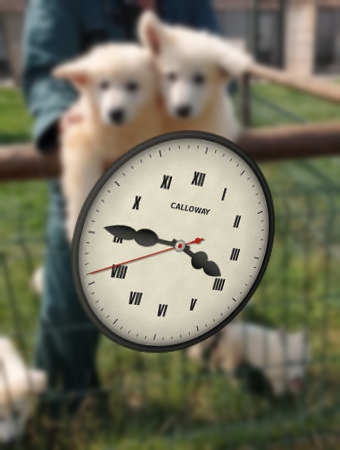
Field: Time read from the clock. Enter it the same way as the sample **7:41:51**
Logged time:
**3:45:41**
